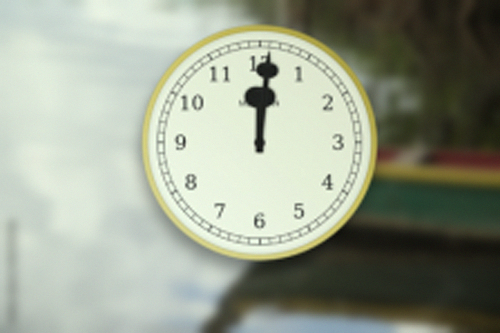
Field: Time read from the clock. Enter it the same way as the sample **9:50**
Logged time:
**12:01**
